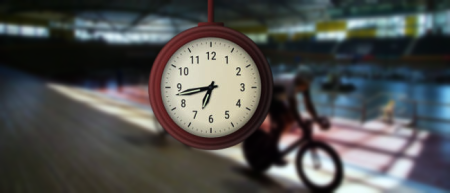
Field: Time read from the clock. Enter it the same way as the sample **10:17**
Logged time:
**6:43**
